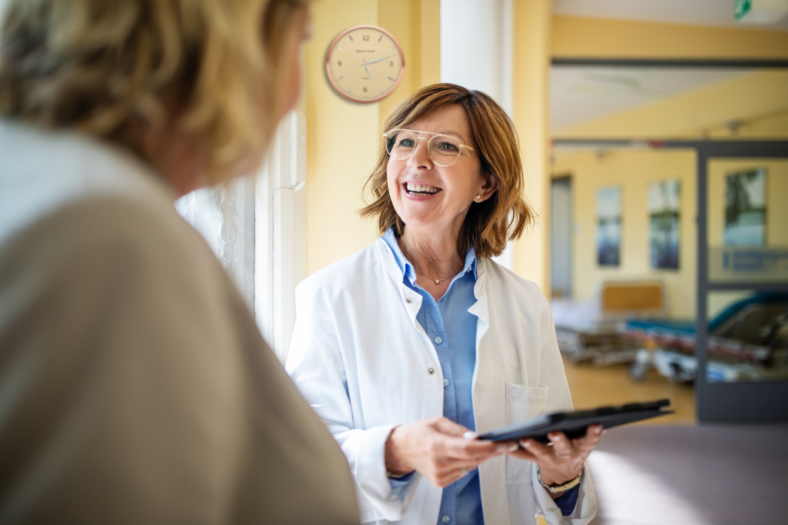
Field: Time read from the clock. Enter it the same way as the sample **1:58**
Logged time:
**5:12**
